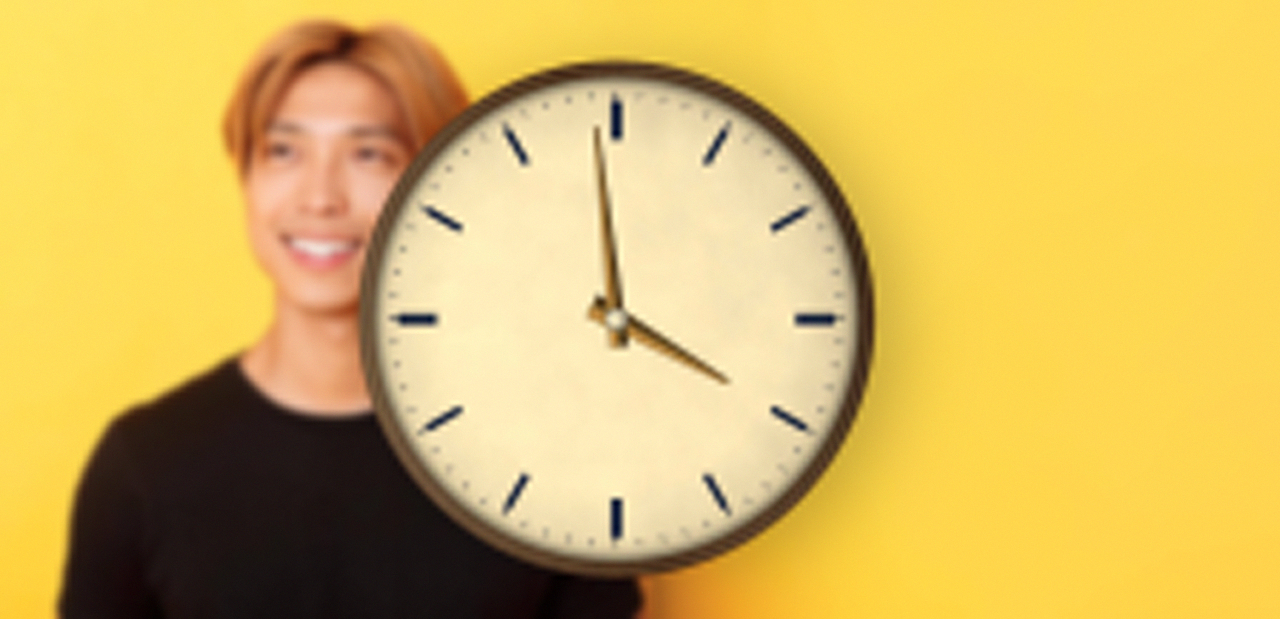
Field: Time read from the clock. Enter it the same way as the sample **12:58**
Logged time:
**3:59**
